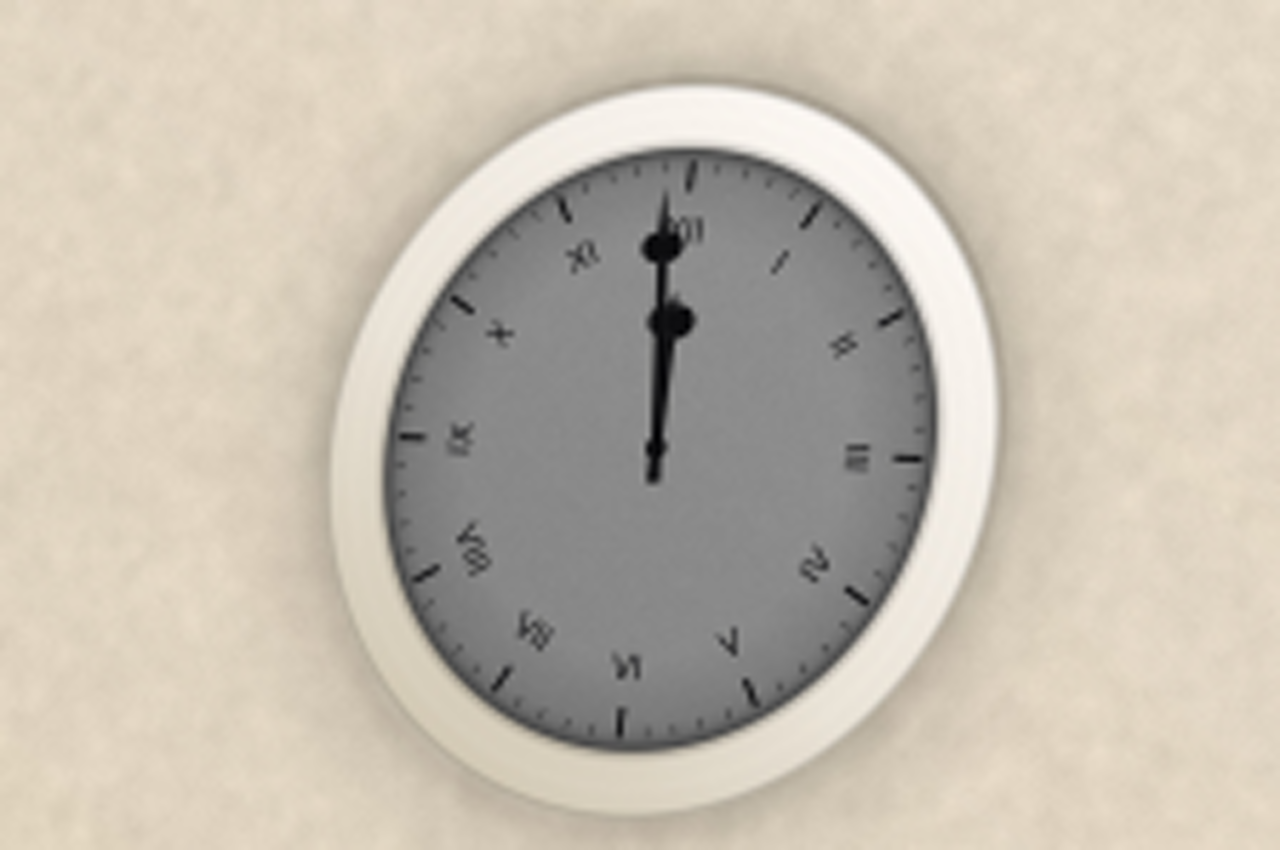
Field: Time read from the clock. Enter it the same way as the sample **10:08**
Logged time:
**11:59**
